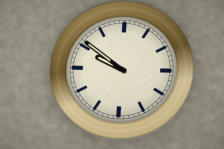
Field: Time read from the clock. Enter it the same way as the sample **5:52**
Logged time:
**9:51**
